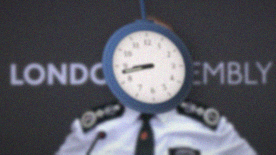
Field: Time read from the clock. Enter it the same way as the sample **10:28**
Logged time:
**8:43**
